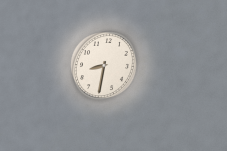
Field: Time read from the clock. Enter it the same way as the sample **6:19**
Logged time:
**8:30**
